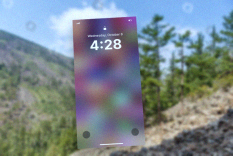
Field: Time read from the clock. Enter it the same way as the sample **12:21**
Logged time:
**4:28**
